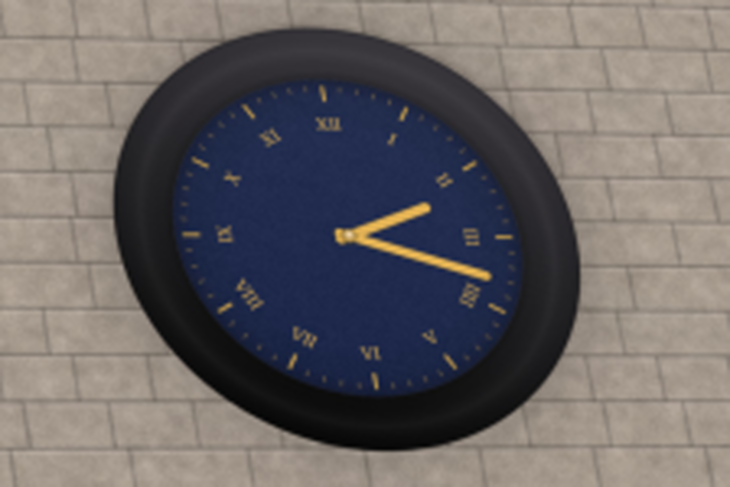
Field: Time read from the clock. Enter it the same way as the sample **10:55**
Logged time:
**2:18**
